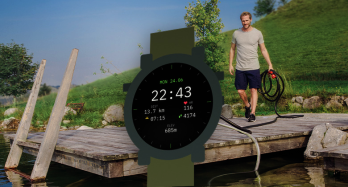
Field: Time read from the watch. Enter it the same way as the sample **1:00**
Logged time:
**22:43**
